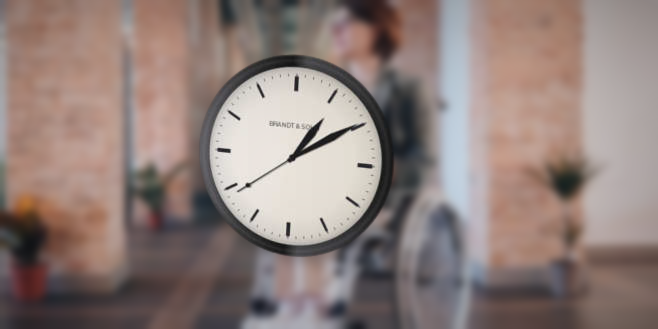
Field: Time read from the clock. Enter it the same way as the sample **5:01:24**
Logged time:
**1:09:39**
